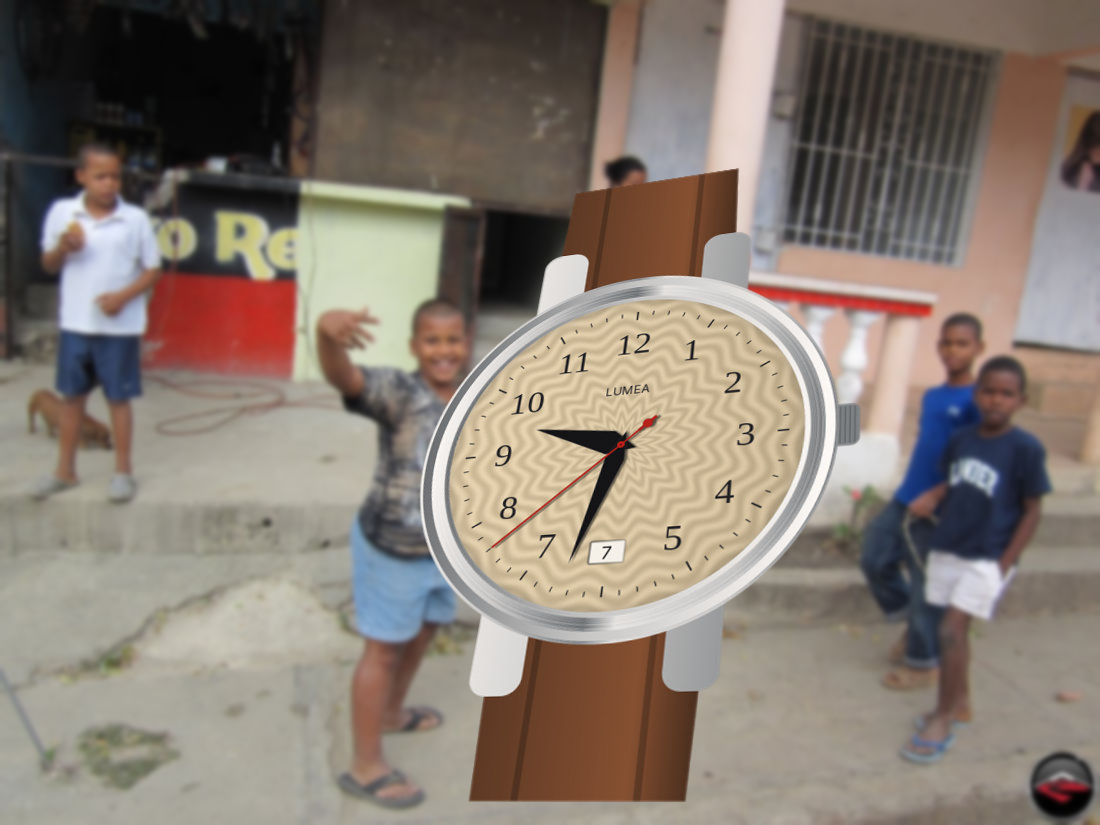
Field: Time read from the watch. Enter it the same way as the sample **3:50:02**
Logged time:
**9:32:38**
